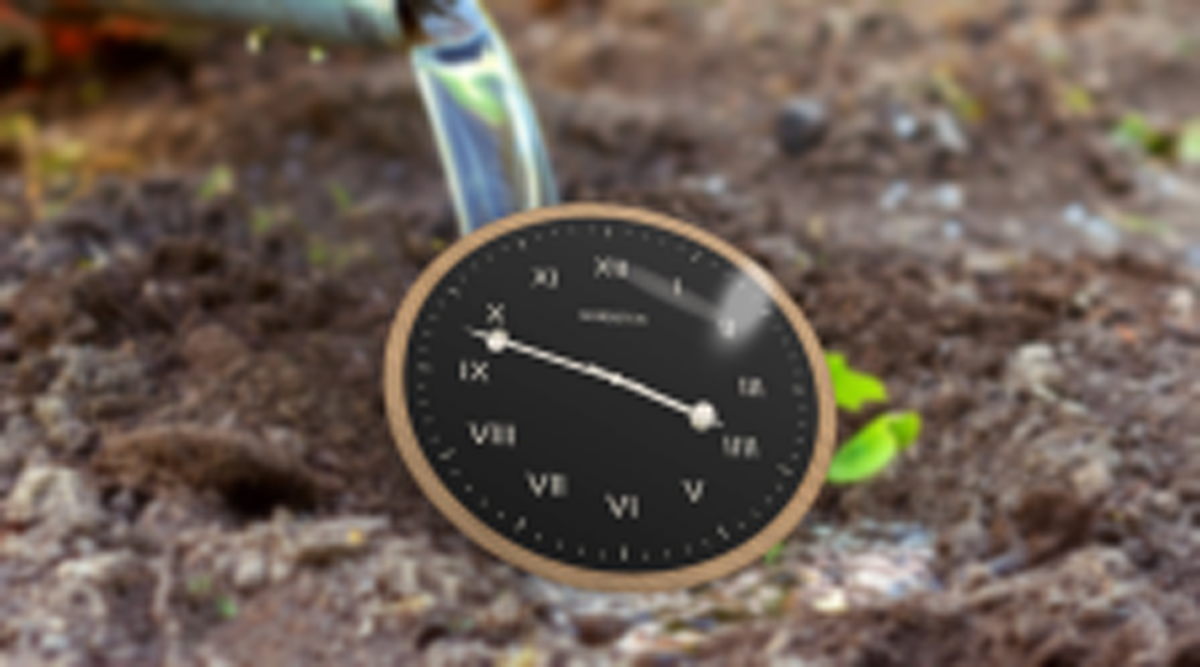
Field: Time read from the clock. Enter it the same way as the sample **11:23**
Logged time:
**3:48**
